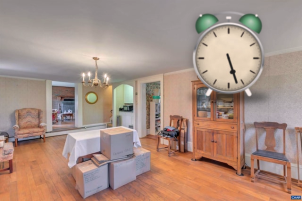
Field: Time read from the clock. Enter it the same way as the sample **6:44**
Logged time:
**5:27**
